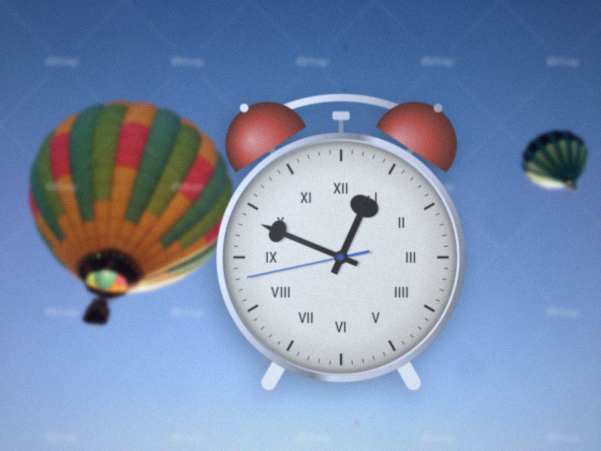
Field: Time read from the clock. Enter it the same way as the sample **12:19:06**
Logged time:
**12:48:43**
